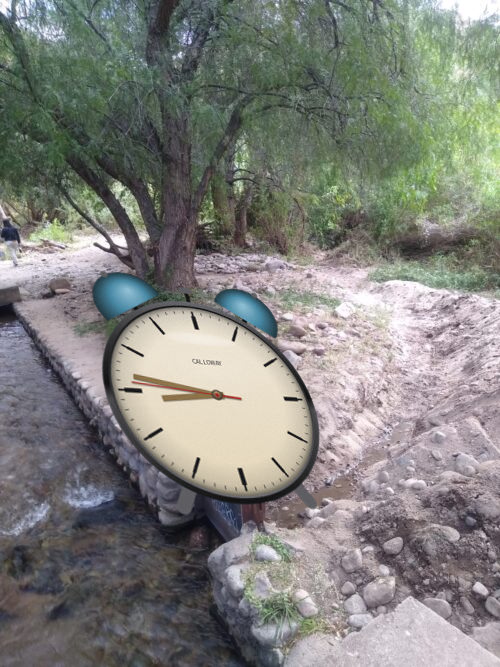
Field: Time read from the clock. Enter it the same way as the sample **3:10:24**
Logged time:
**8:46:46**
